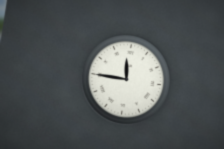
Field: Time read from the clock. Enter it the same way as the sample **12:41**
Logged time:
**11:45**
